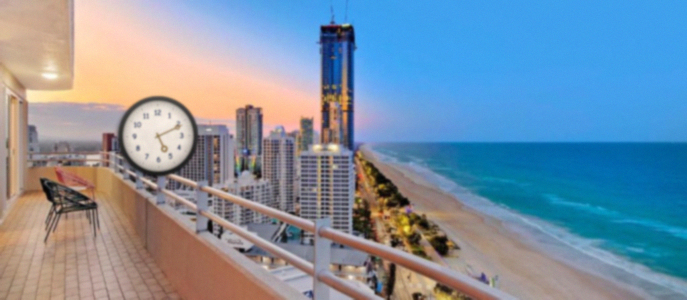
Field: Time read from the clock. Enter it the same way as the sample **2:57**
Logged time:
**5:11**
